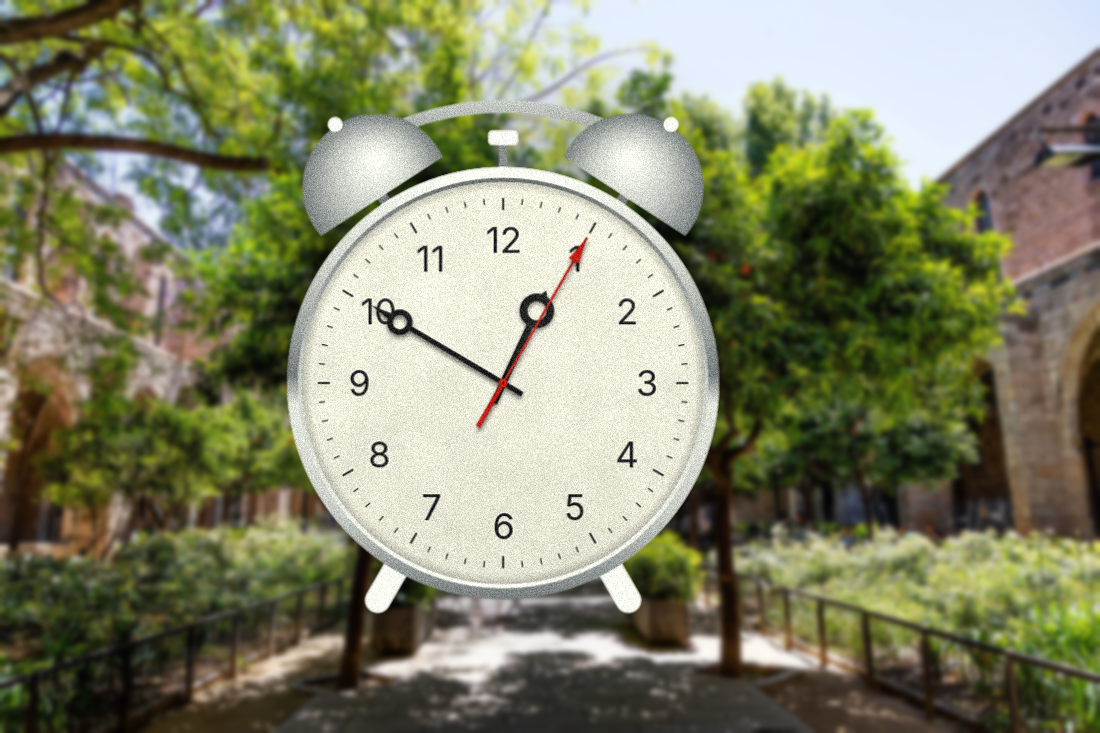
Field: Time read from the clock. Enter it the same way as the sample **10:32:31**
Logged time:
**12:50:05**
